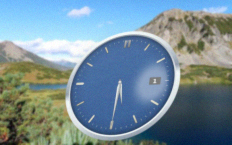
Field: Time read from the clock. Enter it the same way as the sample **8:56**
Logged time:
**5:30**
